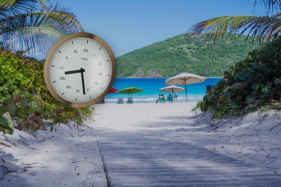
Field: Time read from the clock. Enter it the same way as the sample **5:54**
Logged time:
**8:27**
